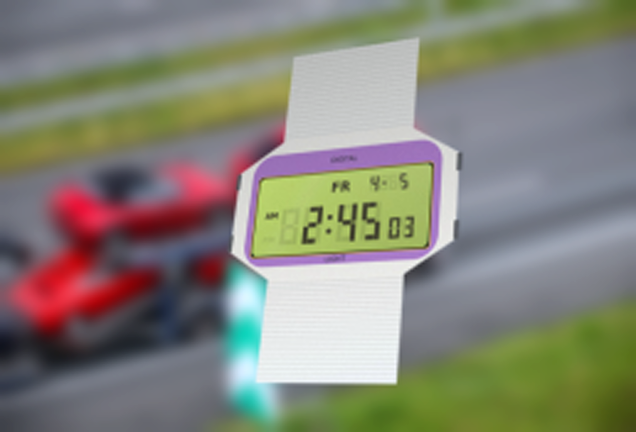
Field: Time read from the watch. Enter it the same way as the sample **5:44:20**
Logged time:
**2:45:03**
